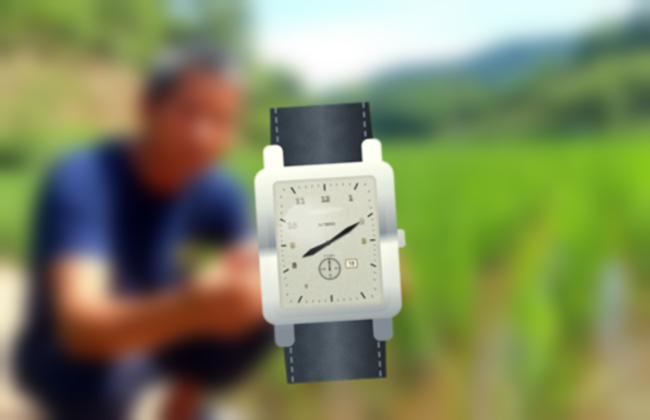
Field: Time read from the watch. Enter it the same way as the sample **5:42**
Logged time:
**8:10**
